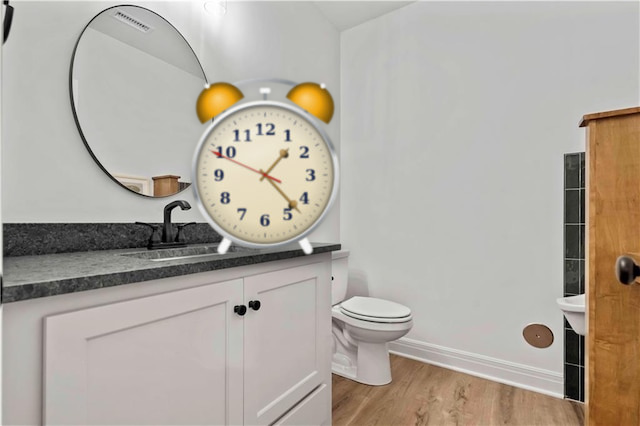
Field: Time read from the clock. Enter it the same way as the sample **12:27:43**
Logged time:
**1:22:49**
